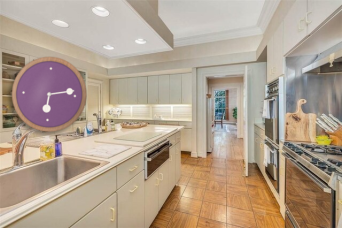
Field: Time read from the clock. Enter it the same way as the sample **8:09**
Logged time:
**6:13**
